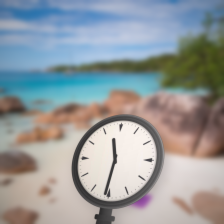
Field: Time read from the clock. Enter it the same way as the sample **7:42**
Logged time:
**11:31**
